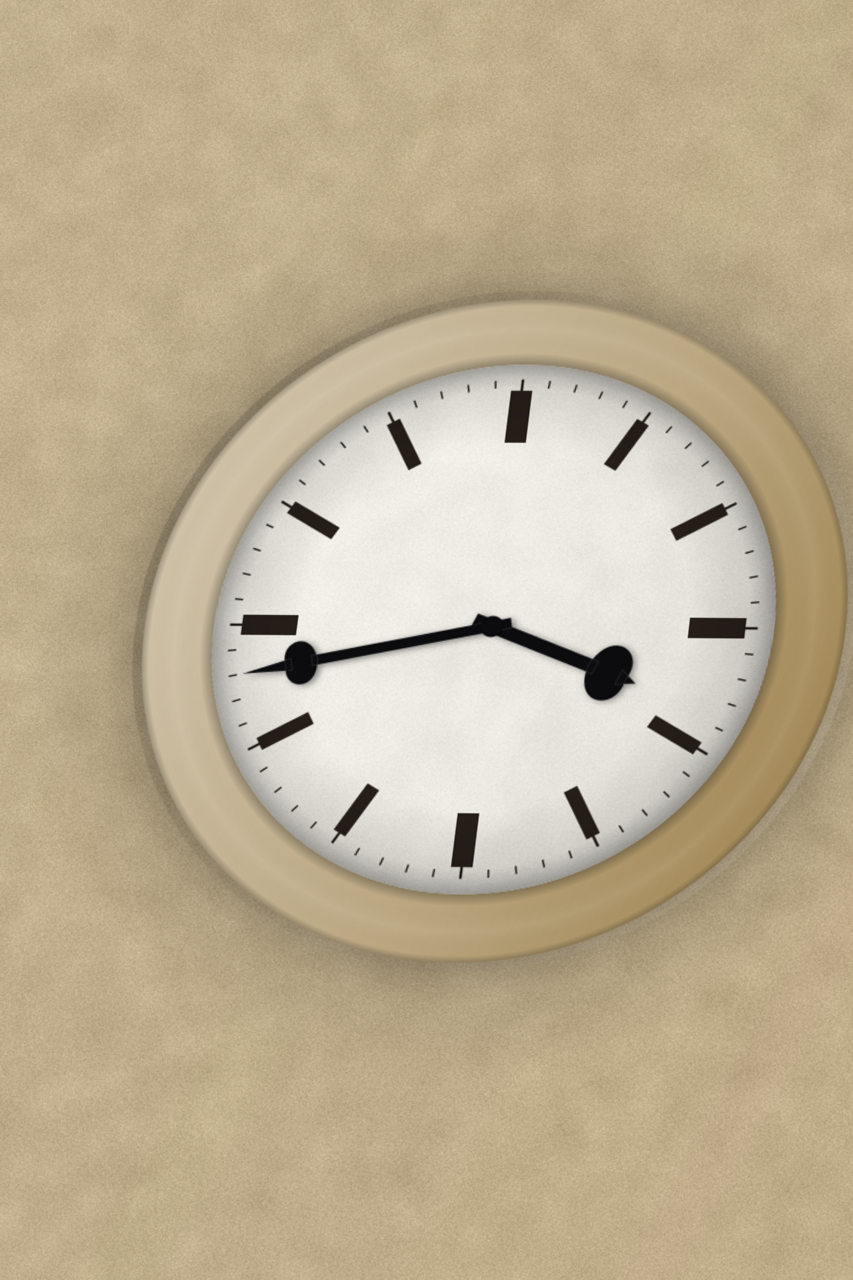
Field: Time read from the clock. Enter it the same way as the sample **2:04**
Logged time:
**3:43**
